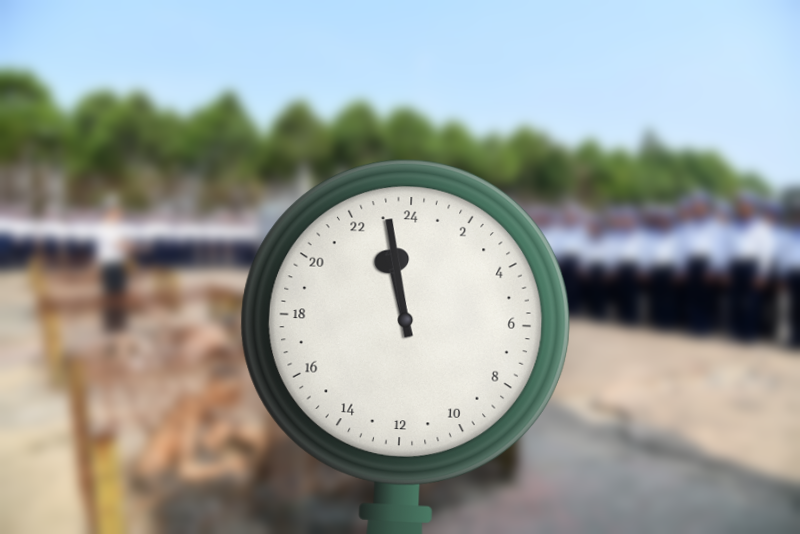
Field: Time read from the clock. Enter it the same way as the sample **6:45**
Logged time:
**22:58**
